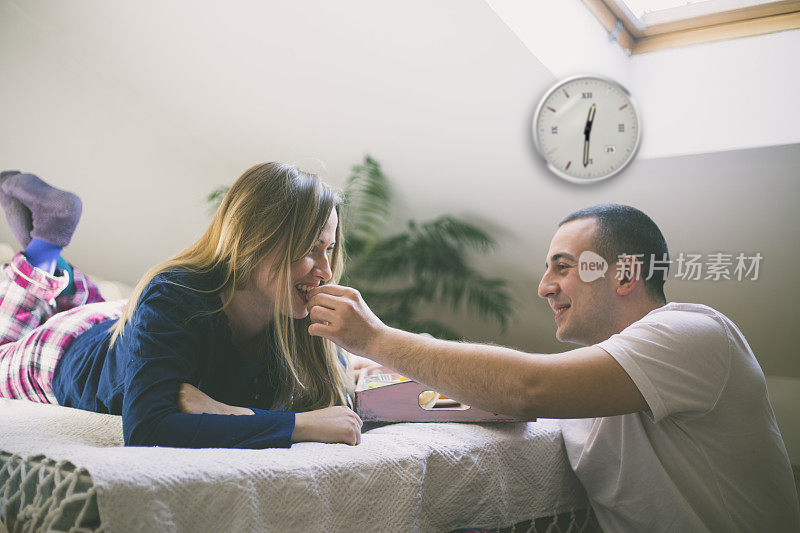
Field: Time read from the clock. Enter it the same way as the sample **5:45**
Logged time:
**12:31**
